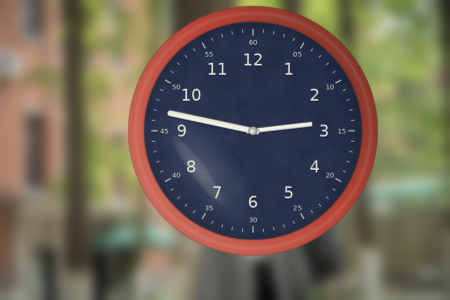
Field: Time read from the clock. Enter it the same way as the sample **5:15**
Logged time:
**2:47**
